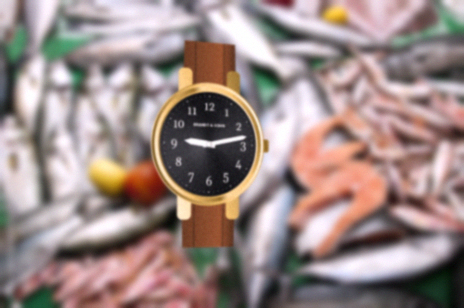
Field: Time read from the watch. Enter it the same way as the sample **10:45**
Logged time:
**9:13**
